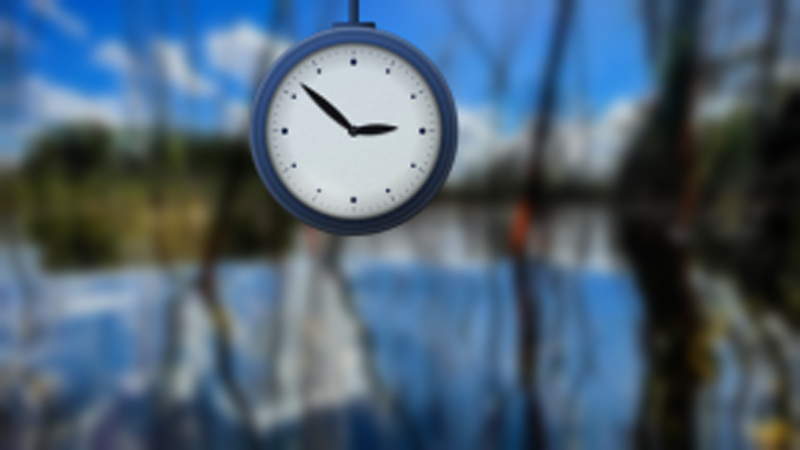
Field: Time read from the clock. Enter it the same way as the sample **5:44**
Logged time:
**2:52**
